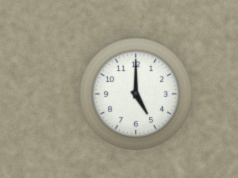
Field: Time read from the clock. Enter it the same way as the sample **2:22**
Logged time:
**5:00**
